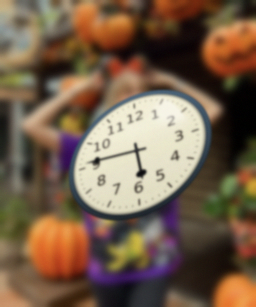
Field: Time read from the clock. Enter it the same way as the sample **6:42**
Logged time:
**5:46**
